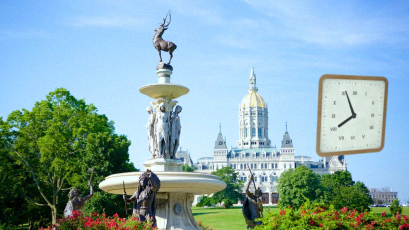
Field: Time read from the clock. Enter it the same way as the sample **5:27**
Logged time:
**7:56**
